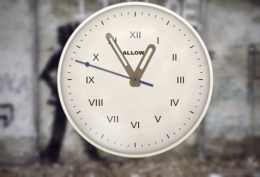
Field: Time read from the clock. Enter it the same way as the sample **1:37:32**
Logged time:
**12:54:48**
